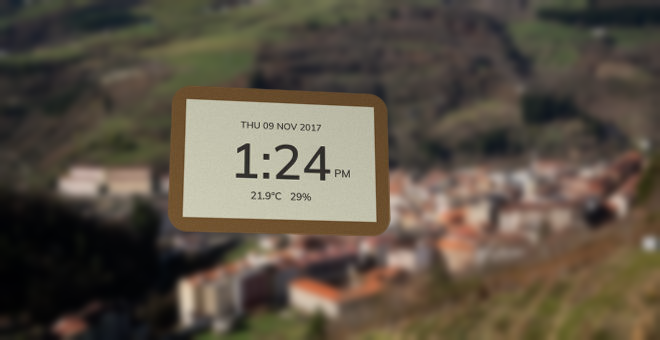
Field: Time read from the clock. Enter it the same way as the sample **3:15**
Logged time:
**1:24**
